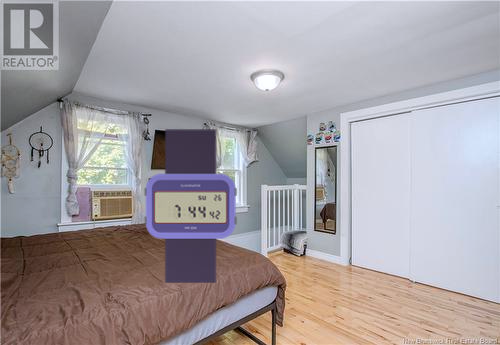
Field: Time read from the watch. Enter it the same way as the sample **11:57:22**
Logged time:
**7:44:42**
